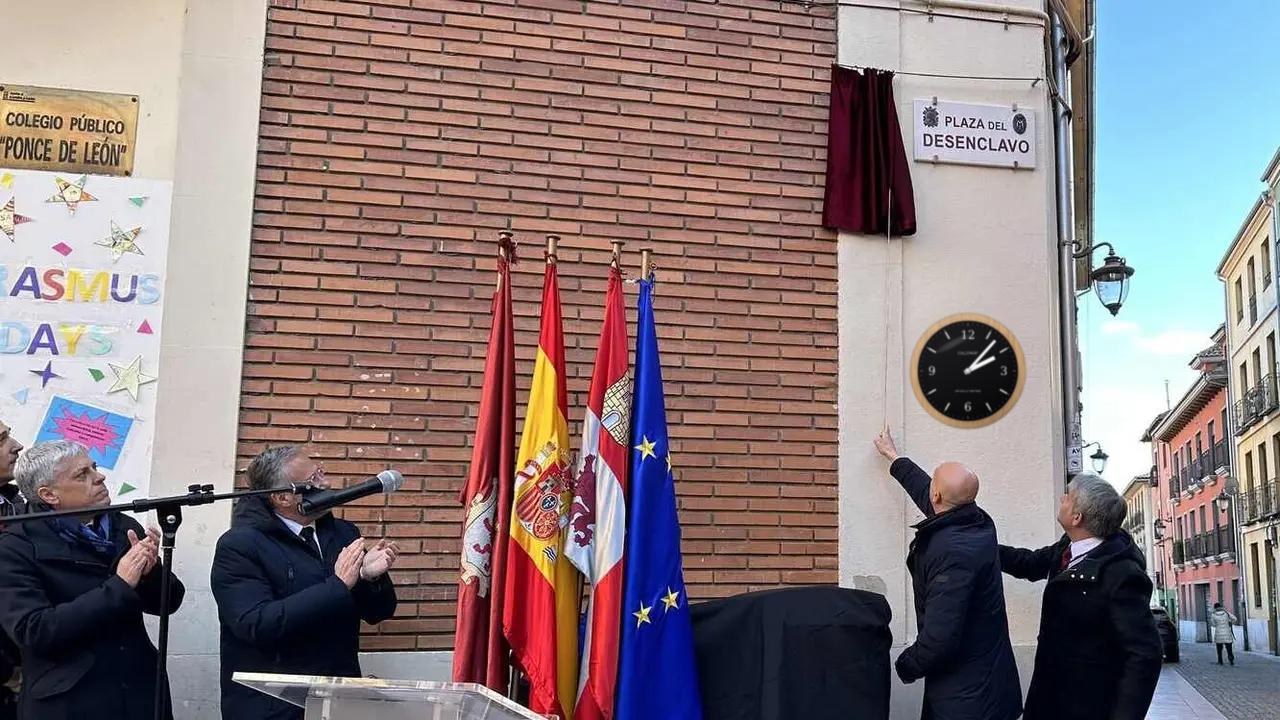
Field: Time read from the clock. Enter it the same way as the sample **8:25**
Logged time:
**2:07**
